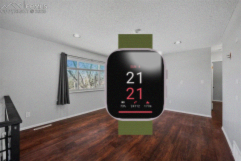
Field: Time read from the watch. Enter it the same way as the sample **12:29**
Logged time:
**21:21**
